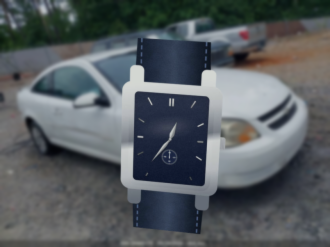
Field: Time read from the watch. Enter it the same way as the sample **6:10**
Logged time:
**12:36**
